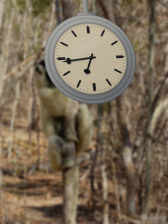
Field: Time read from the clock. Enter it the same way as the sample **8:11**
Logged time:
**6:44**
